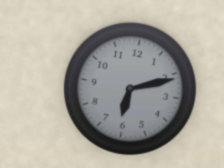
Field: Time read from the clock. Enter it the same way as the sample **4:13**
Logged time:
**6:11**
